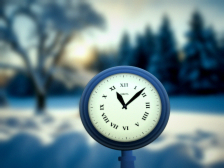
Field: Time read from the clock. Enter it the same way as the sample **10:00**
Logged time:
**11:08**
